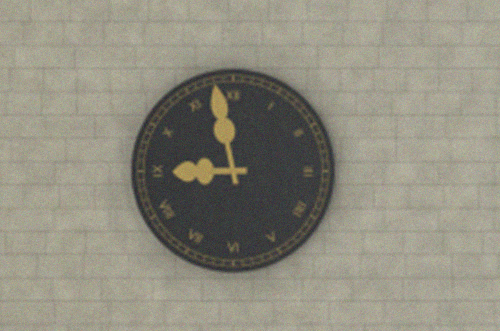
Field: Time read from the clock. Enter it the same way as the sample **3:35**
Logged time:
**8:58**
